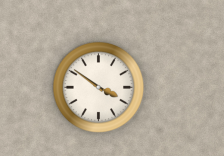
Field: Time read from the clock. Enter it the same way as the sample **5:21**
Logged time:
**3:51**
